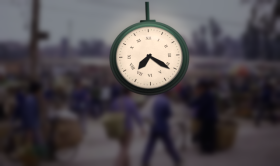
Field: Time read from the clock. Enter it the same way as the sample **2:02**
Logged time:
**7:21**
